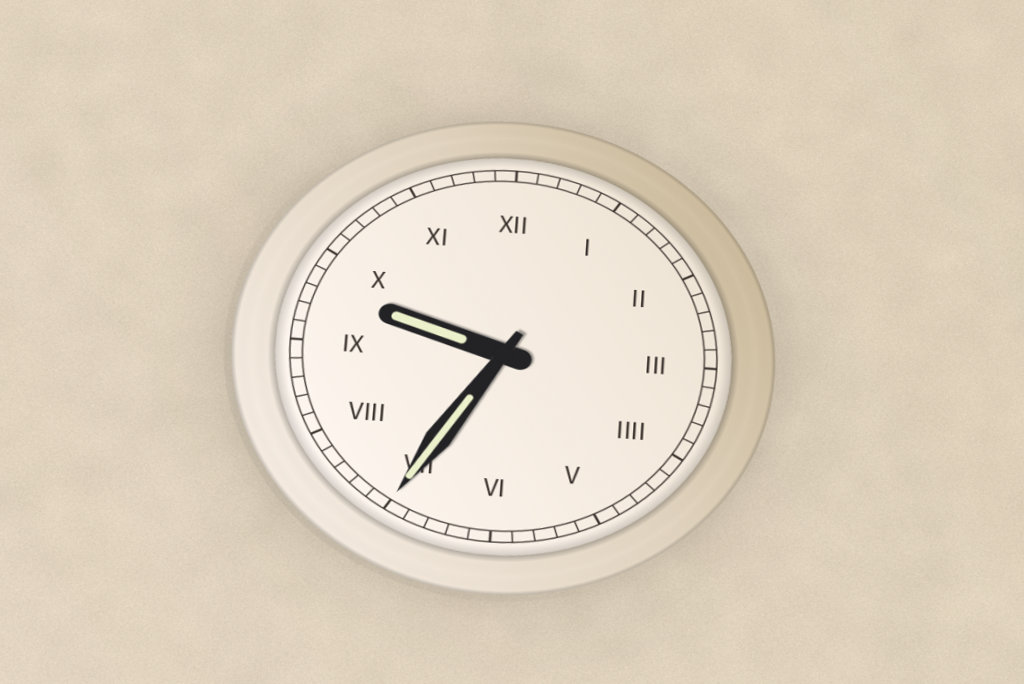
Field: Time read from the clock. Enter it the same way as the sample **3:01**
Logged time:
**9:35**
